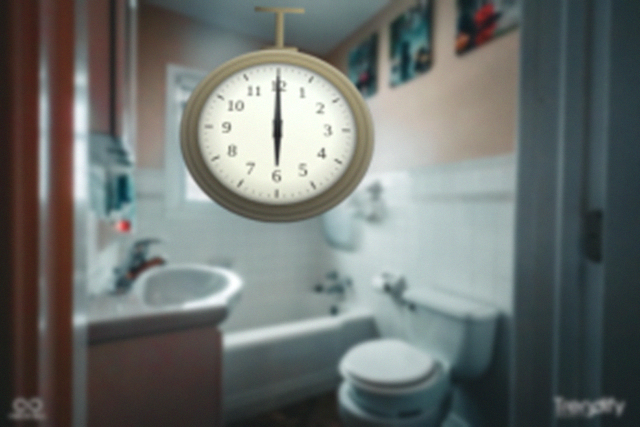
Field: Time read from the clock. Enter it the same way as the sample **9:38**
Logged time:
**6:00**
